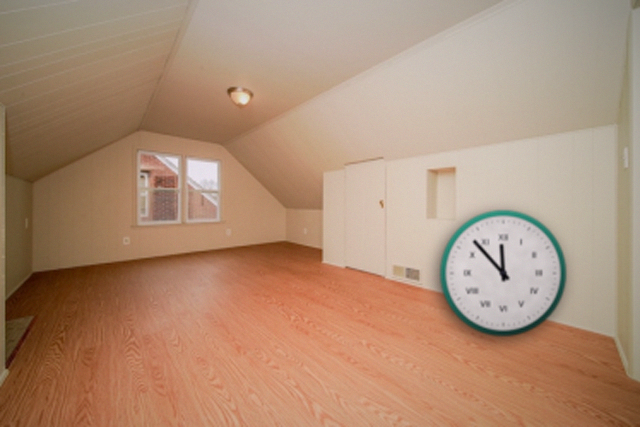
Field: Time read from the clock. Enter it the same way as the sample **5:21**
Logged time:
**11:53**
